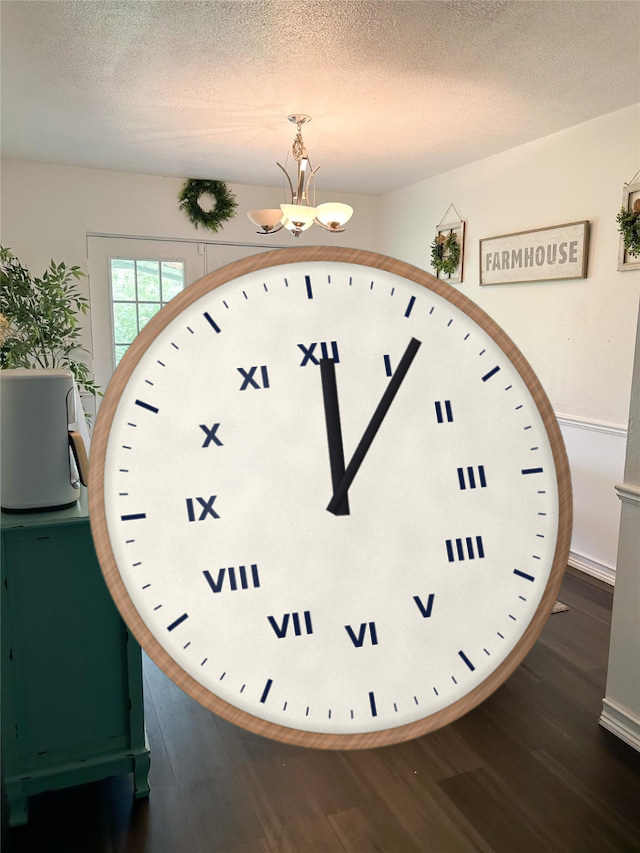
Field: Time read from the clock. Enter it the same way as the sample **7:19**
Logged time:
**12:06**
